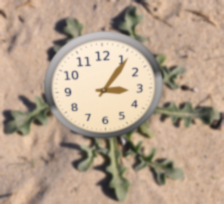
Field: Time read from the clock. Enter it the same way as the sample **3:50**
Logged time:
**3:06**
